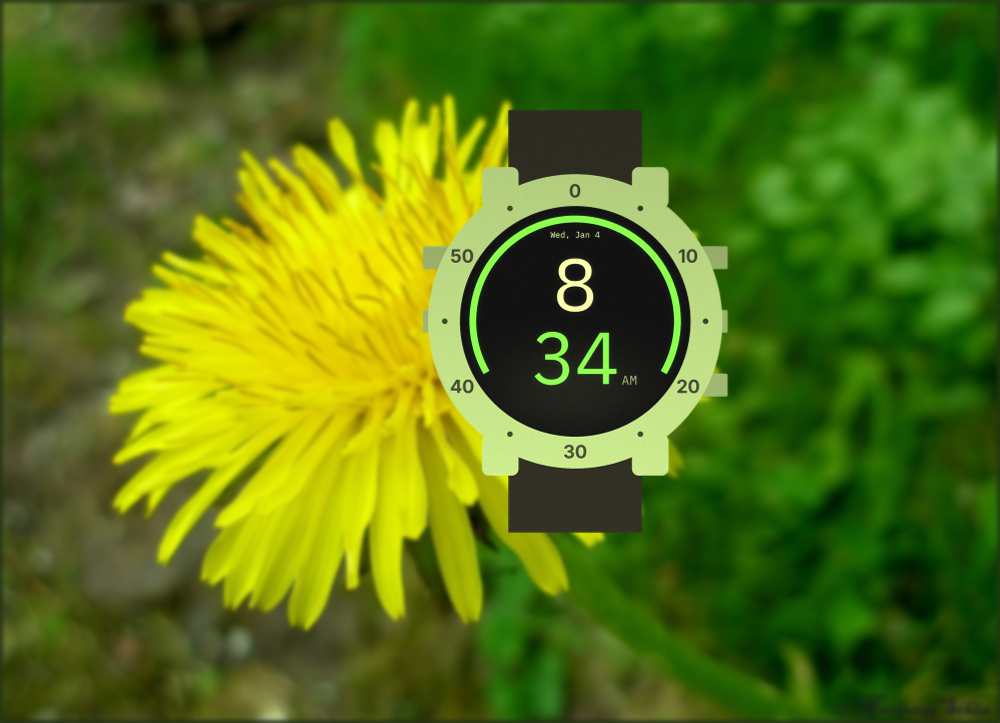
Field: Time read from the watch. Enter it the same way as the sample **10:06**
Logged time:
**8:34**
